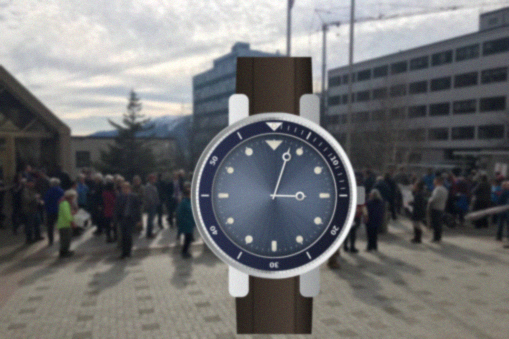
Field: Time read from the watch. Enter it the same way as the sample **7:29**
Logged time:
**3:03**
